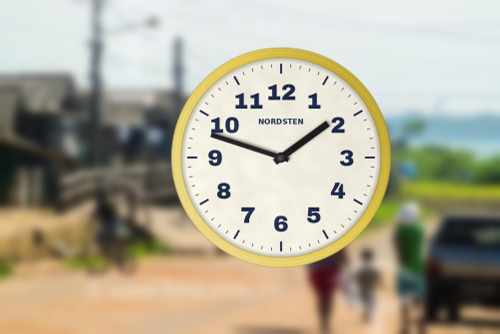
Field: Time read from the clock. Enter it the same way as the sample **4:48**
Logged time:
**1:48**
